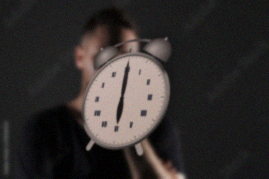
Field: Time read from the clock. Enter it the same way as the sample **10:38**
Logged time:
**6:00**
